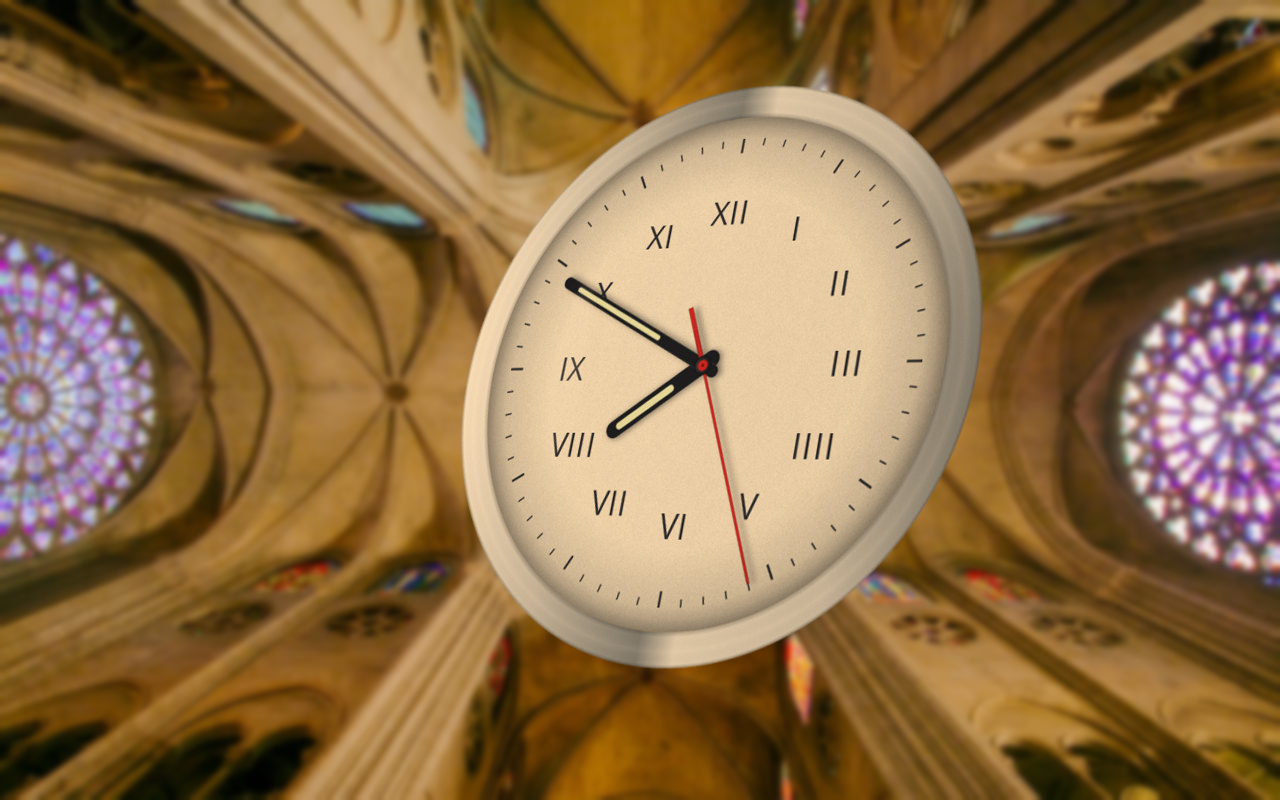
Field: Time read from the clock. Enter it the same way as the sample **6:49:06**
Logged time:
**7:49:26**
